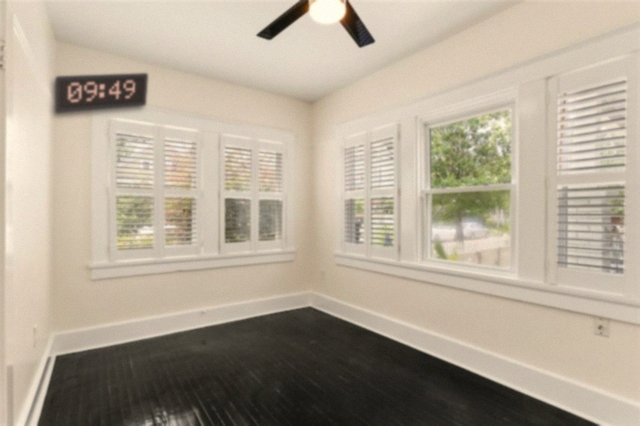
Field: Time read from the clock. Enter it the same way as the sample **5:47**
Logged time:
**9:49**
